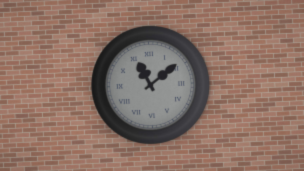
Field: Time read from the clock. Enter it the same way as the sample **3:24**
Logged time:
**11:09**
